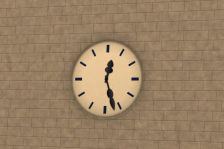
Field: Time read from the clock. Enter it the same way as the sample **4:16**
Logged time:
**12:27**
